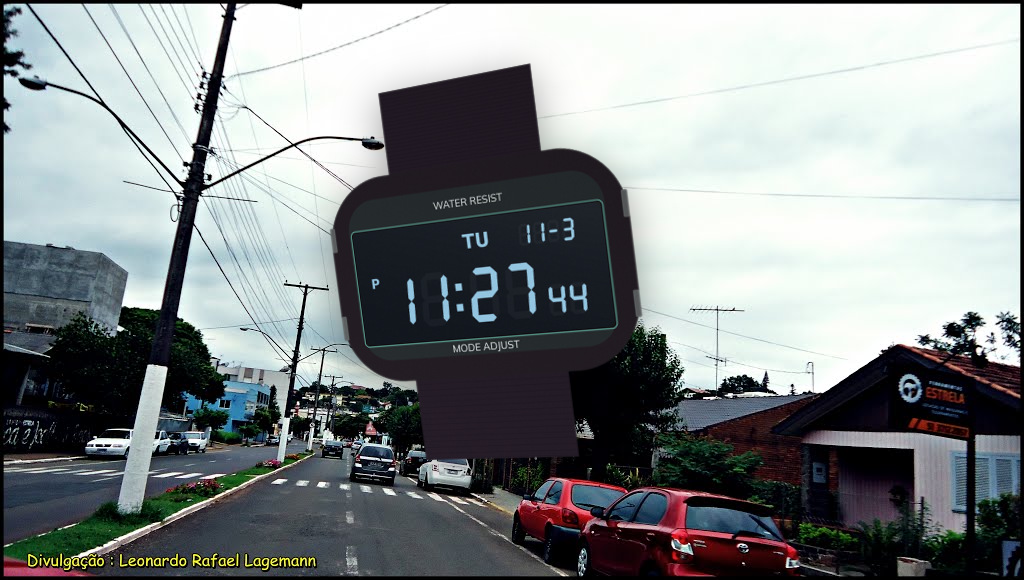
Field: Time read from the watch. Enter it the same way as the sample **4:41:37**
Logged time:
**11:27:44**
